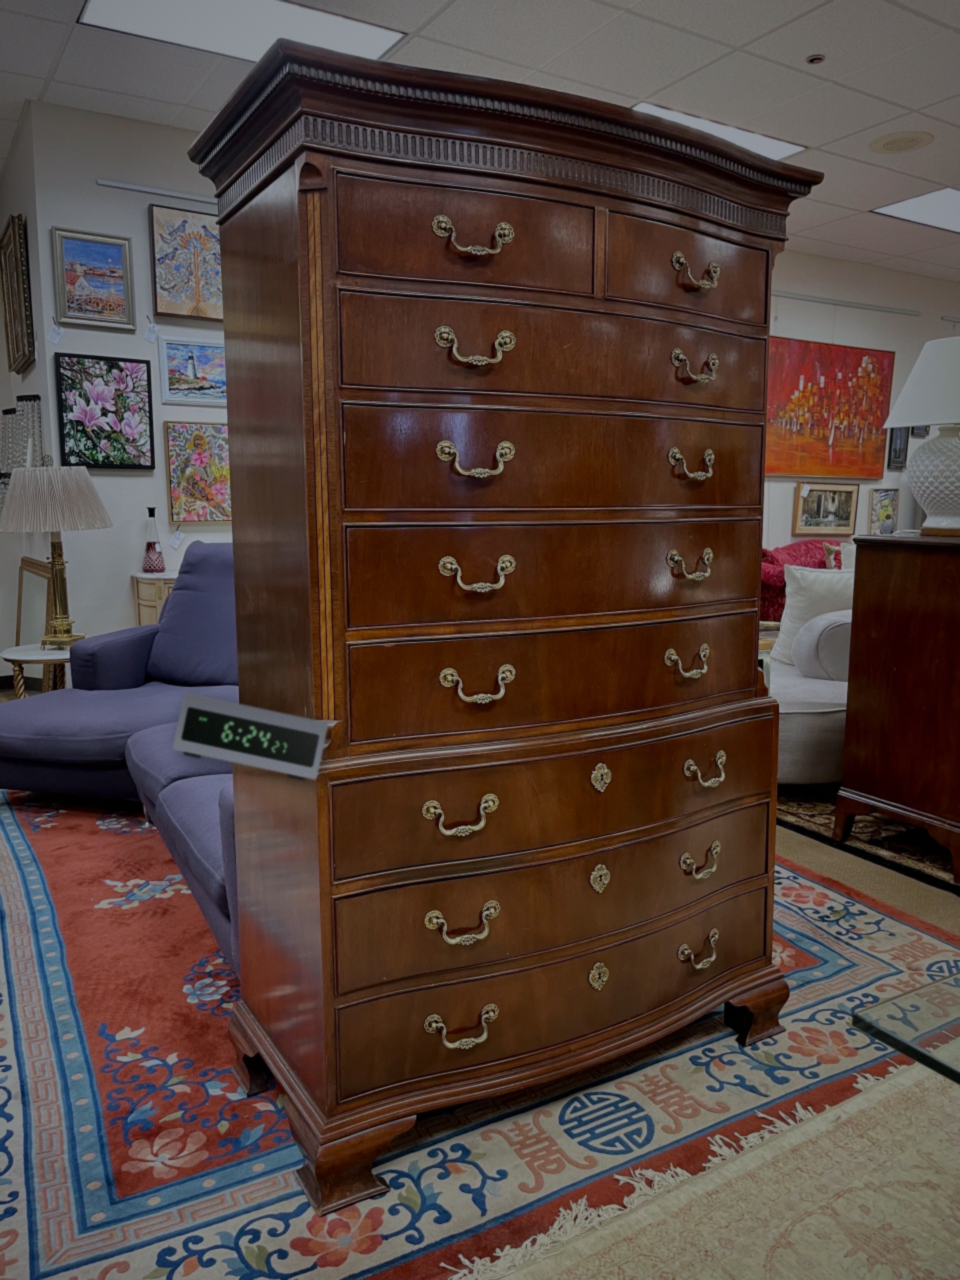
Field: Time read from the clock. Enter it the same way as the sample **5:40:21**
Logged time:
**6:24:27**
